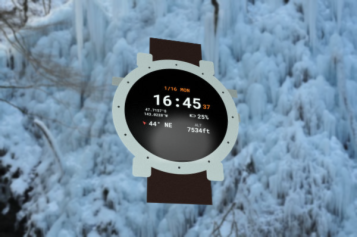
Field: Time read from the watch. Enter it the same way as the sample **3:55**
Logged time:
**16:45**
